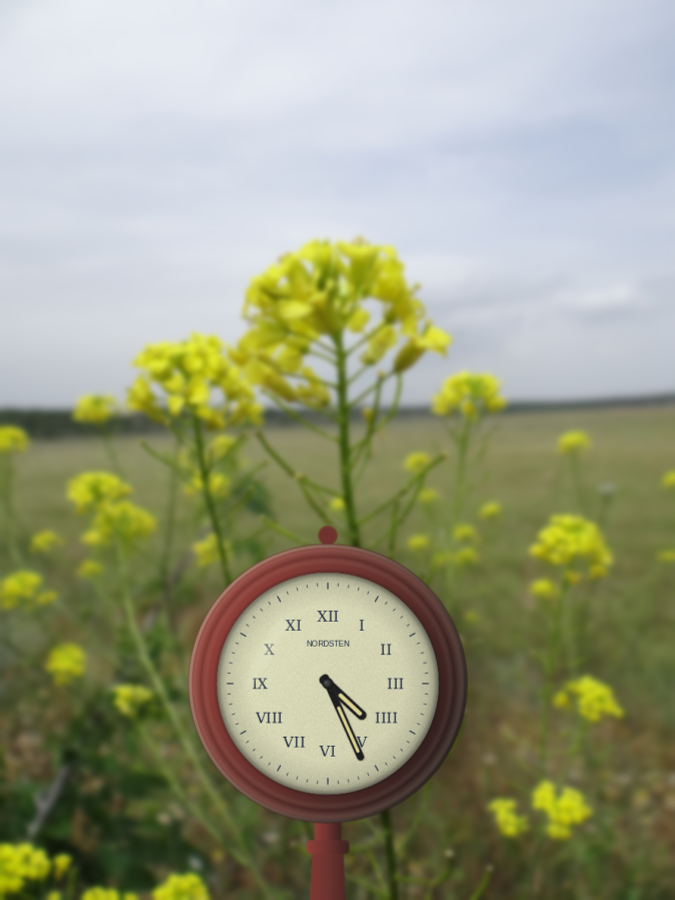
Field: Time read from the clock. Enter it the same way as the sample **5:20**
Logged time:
**4:26**
